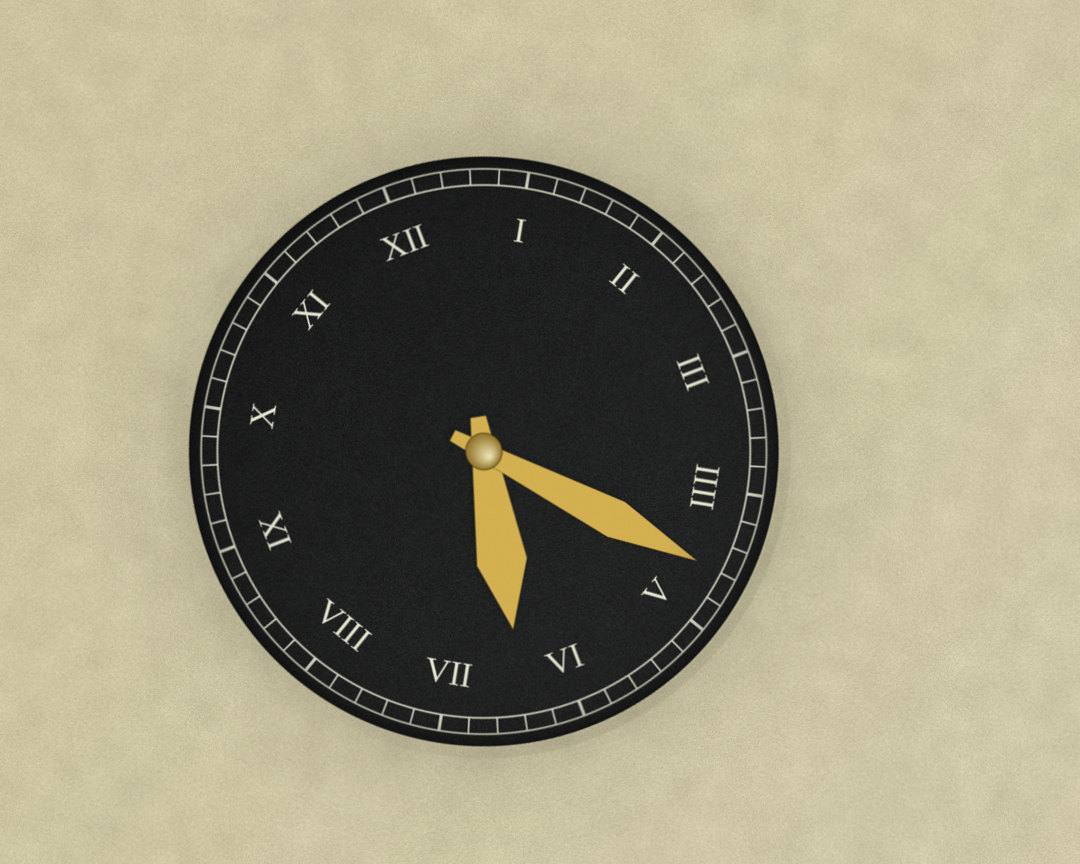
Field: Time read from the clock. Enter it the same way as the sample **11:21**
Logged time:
**6:23**
